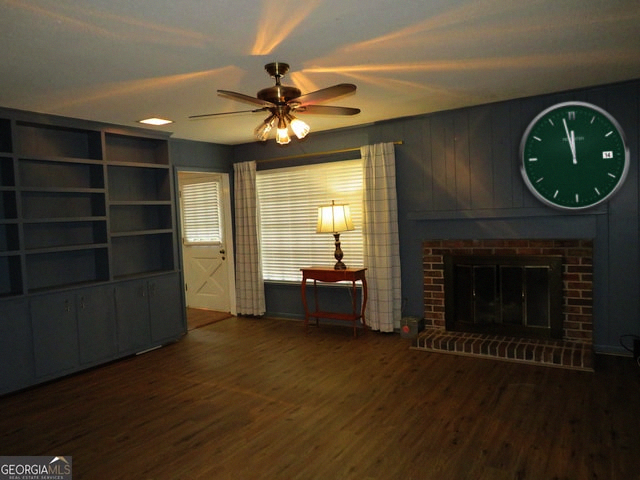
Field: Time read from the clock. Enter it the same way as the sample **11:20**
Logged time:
**11:58**
